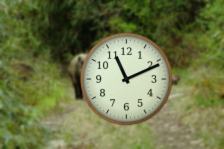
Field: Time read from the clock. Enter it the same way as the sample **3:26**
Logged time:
**11:11**
